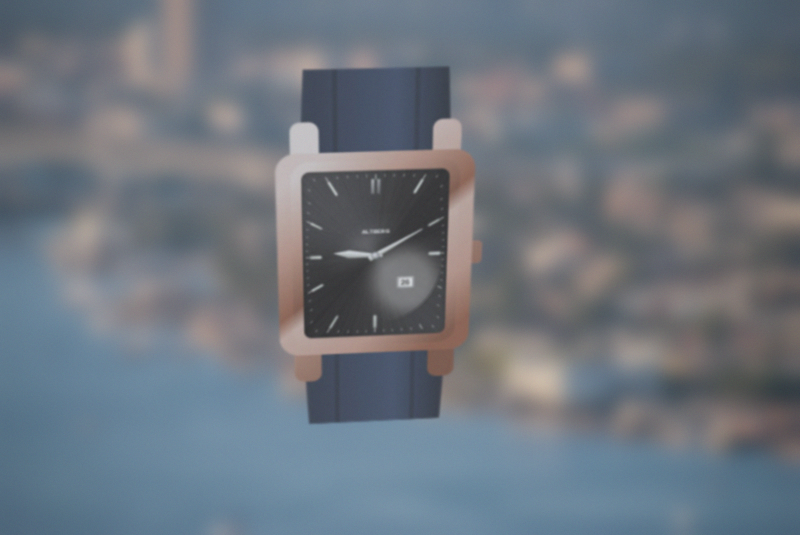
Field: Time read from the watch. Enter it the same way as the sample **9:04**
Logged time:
**9:10**
